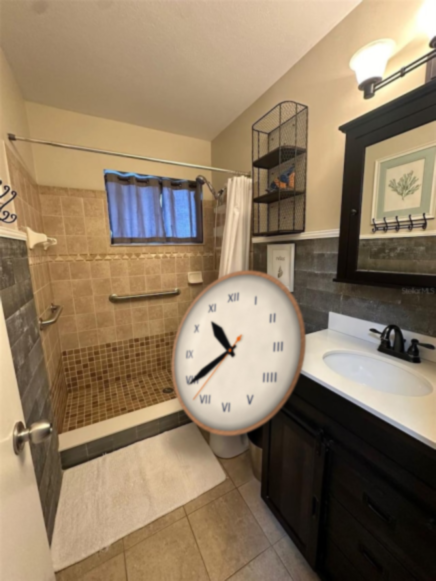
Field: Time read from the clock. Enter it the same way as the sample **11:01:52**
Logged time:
**10:39:37**
